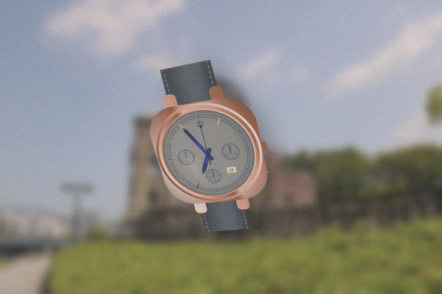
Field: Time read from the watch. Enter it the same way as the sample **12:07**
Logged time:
**6:55**
